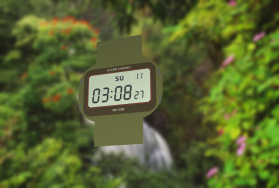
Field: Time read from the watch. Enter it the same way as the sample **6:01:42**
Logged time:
**3:08:27**
